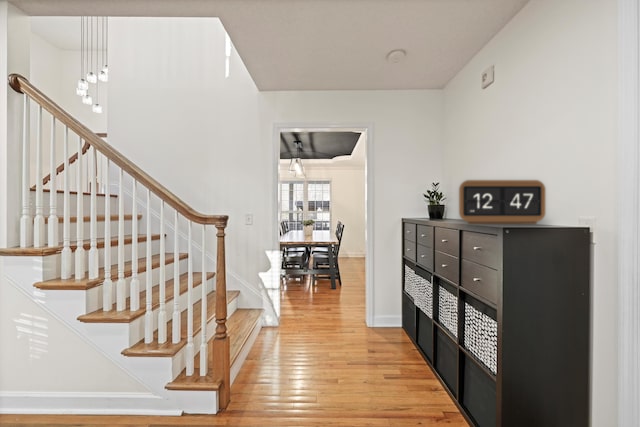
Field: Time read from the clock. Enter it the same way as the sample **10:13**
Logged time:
**12:47**
